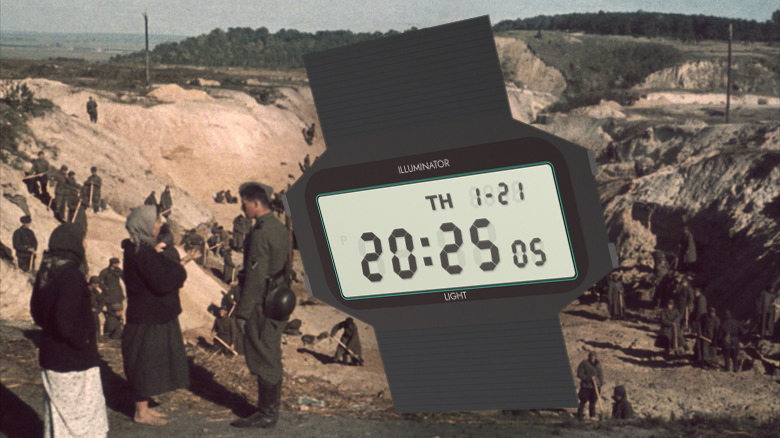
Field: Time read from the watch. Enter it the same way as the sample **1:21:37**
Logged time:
**20:25:05**
